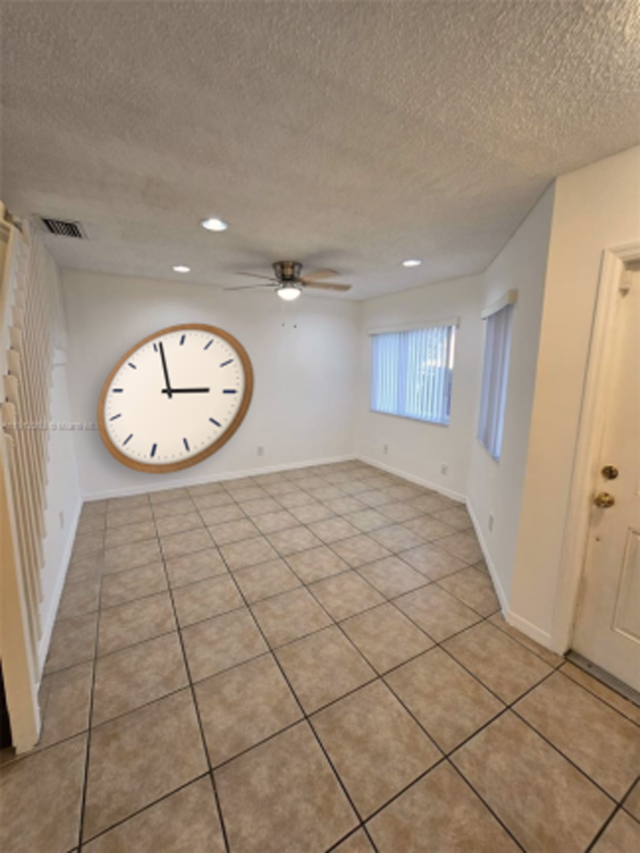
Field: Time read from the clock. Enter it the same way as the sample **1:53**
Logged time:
**2:56**
